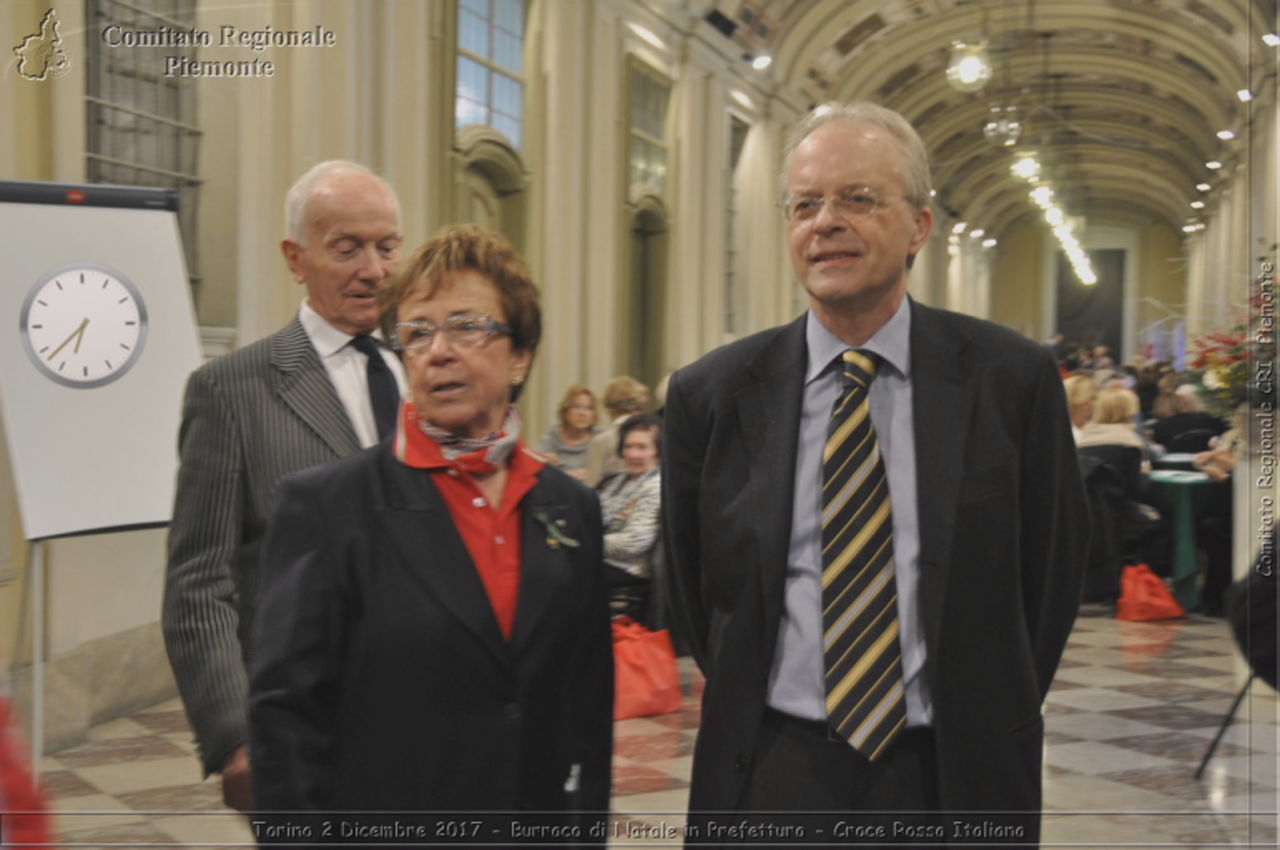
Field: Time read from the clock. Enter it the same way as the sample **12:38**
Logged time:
**6:38**
